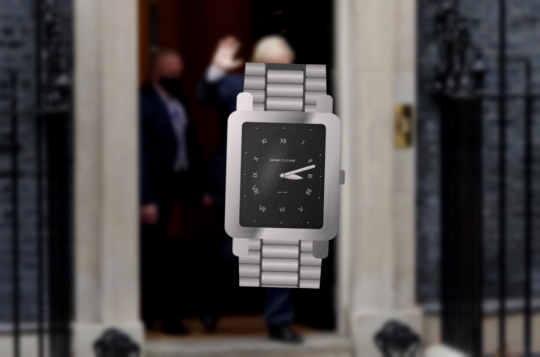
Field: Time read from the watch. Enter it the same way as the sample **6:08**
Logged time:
**3:12**
